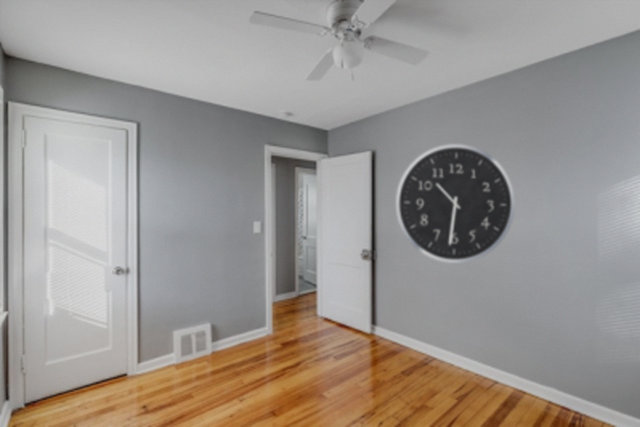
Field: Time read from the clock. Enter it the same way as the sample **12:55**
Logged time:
**10:31**
